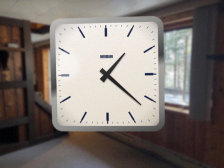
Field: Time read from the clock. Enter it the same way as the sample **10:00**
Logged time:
**1:22**
